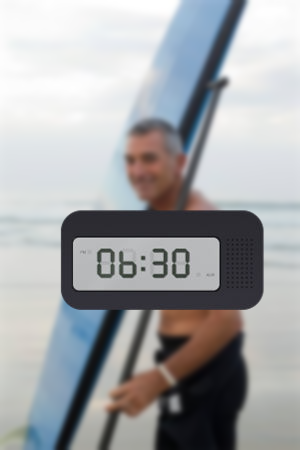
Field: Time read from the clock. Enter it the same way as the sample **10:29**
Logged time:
**6:30**
